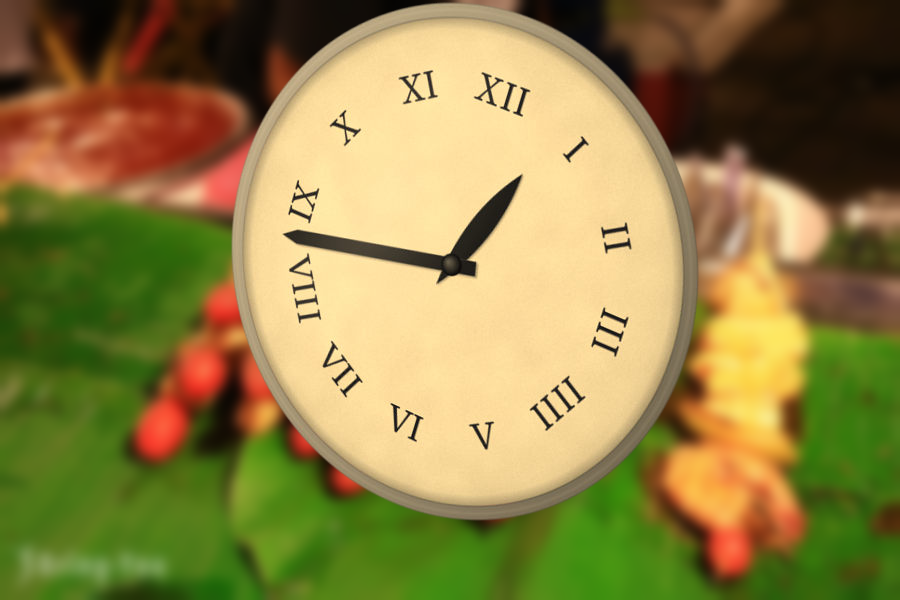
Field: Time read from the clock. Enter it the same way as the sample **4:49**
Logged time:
**12:43**
